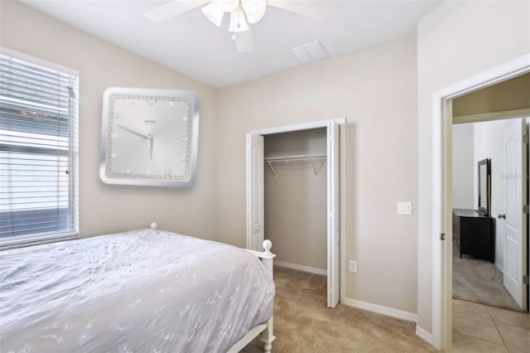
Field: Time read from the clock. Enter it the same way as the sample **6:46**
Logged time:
**5:48**
